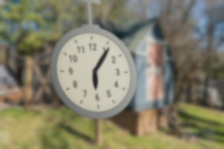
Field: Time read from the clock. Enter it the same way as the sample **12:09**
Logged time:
**6:06**
